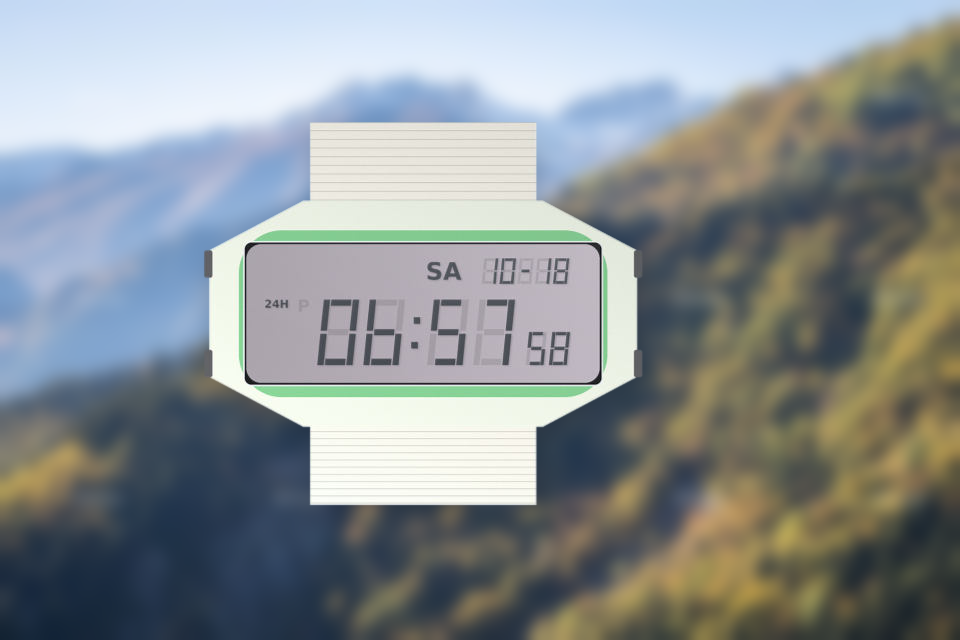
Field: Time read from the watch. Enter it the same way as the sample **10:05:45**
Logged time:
**6:57:58**
